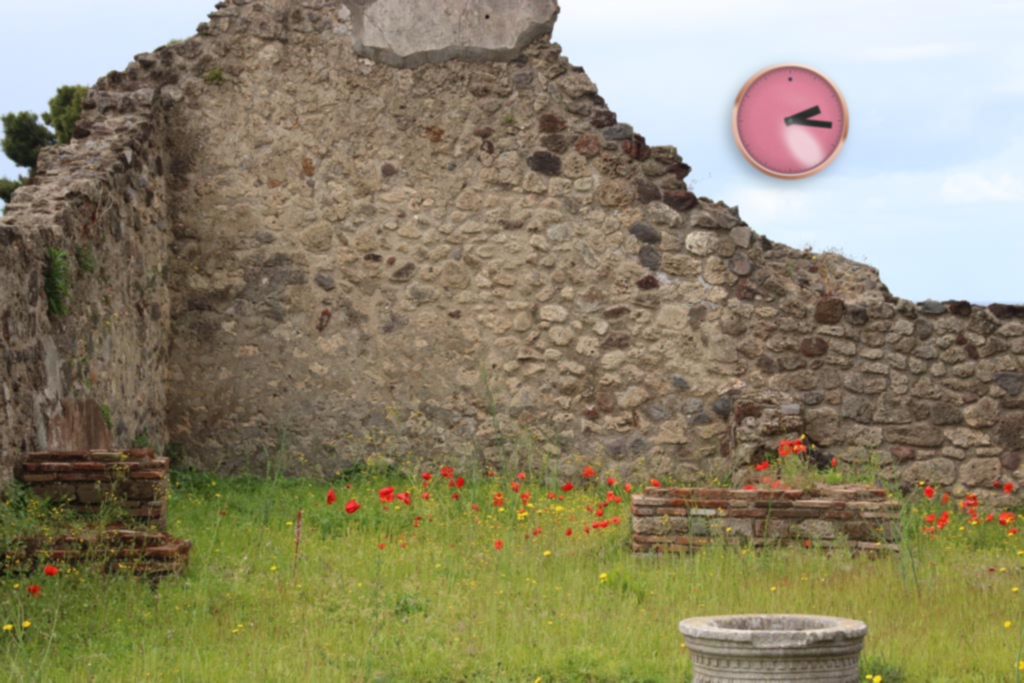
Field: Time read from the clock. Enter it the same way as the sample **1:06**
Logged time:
**2:16**
